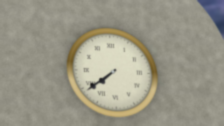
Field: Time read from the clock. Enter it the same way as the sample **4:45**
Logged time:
**7:39**
